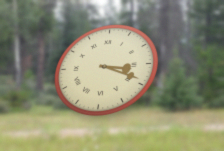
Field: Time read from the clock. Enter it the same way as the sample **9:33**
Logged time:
**3:19**
